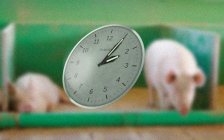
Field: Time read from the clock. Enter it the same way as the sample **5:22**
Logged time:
**2:05**
